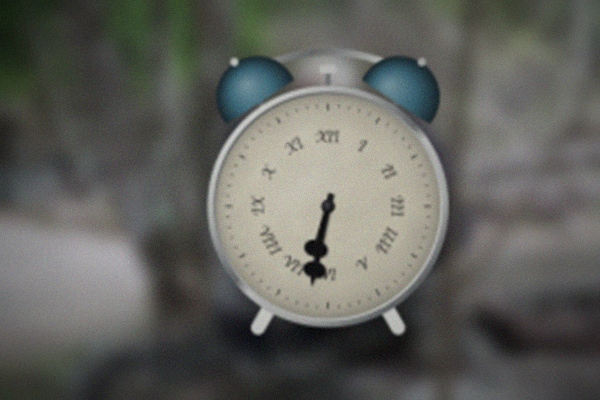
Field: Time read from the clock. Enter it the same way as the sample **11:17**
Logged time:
**6:32**
